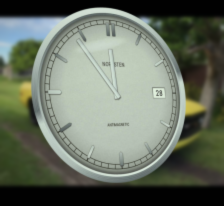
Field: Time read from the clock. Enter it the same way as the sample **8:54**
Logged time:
**11:54**
